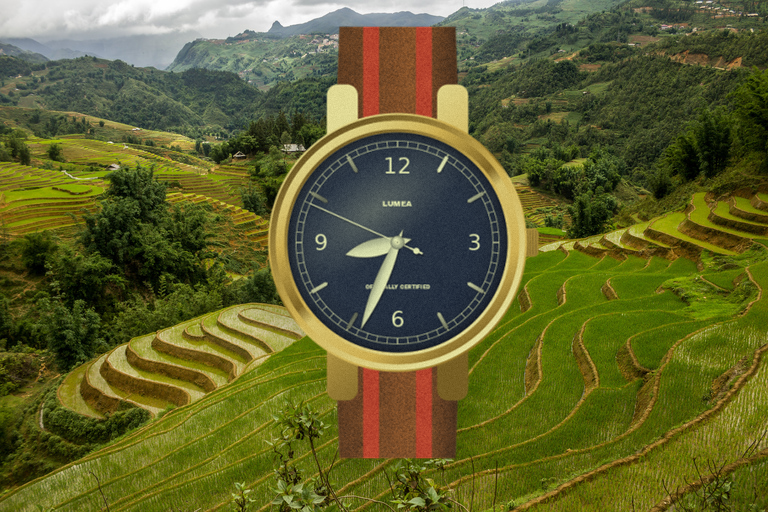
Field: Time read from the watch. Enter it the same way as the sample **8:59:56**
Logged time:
**8:33:49**
